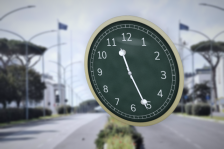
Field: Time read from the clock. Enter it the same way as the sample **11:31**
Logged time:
**11:26**
